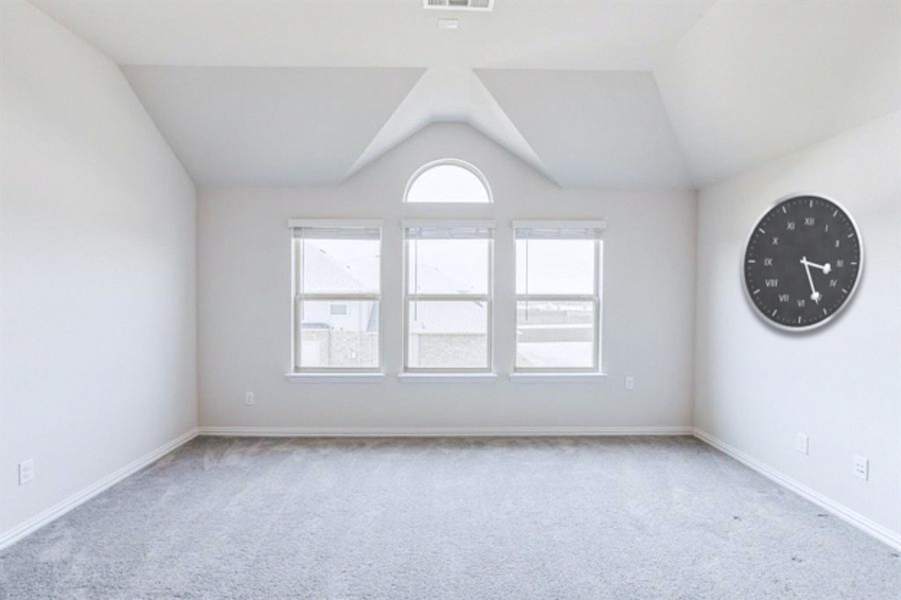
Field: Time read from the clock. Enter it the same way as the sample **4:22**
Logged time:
**3:26**
